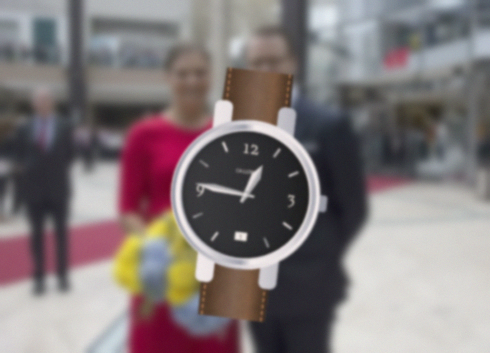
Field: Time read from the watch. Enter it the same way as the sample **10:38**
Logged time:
**12:46**
